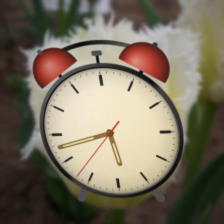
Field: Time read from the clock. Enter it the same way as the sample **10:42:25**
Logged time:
**5:42:37**
